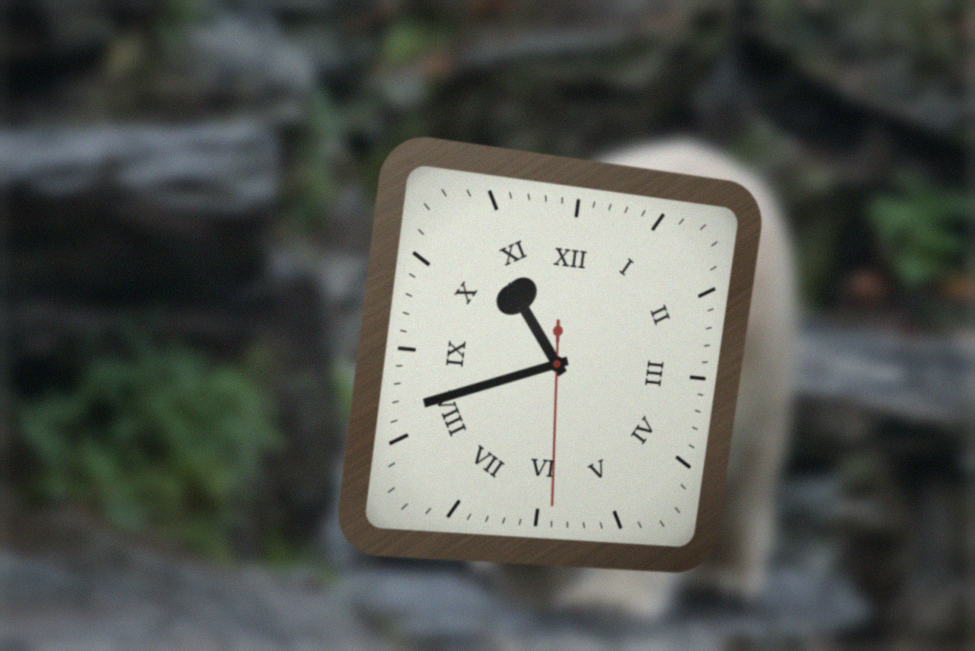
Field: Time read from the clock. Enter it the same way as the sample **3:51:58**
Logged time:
**10:41:29**
